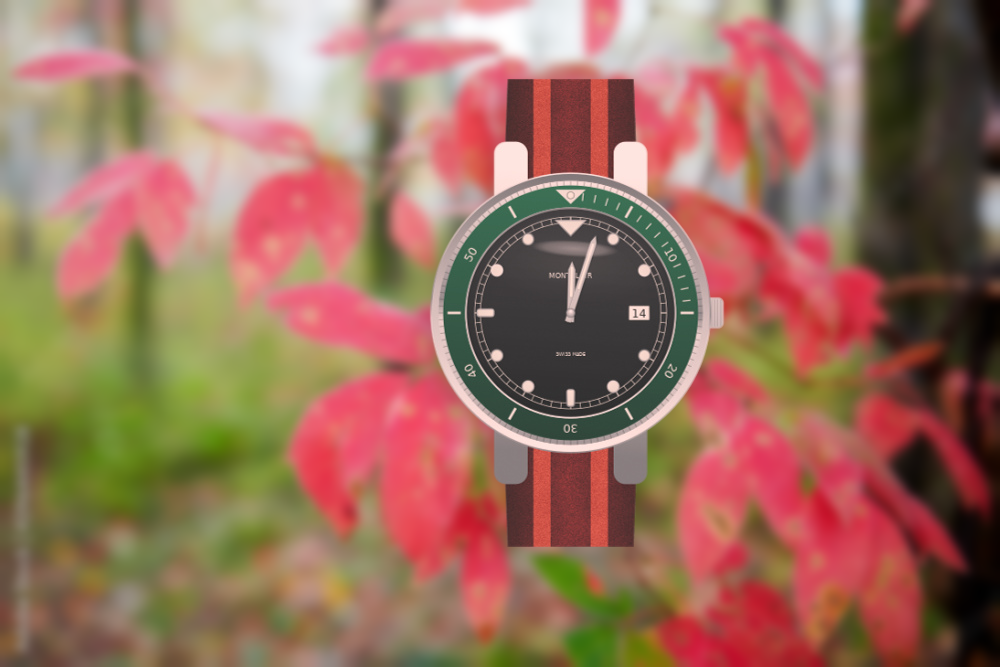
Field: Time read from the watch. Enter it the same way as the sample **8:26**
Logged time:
**12:03**
